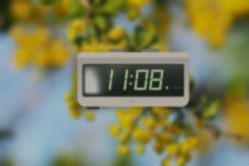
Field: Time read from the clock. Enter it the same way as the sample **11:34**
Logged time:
**11:08**
